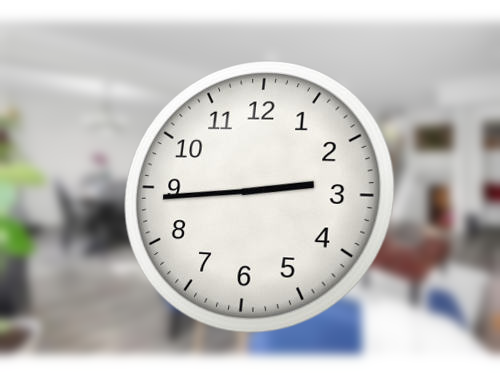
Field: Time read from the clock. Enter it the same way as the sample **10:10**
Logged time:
**2:44**
